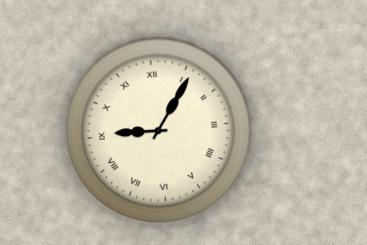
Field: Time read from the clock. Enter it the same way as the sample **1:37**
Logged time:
**9:06**
